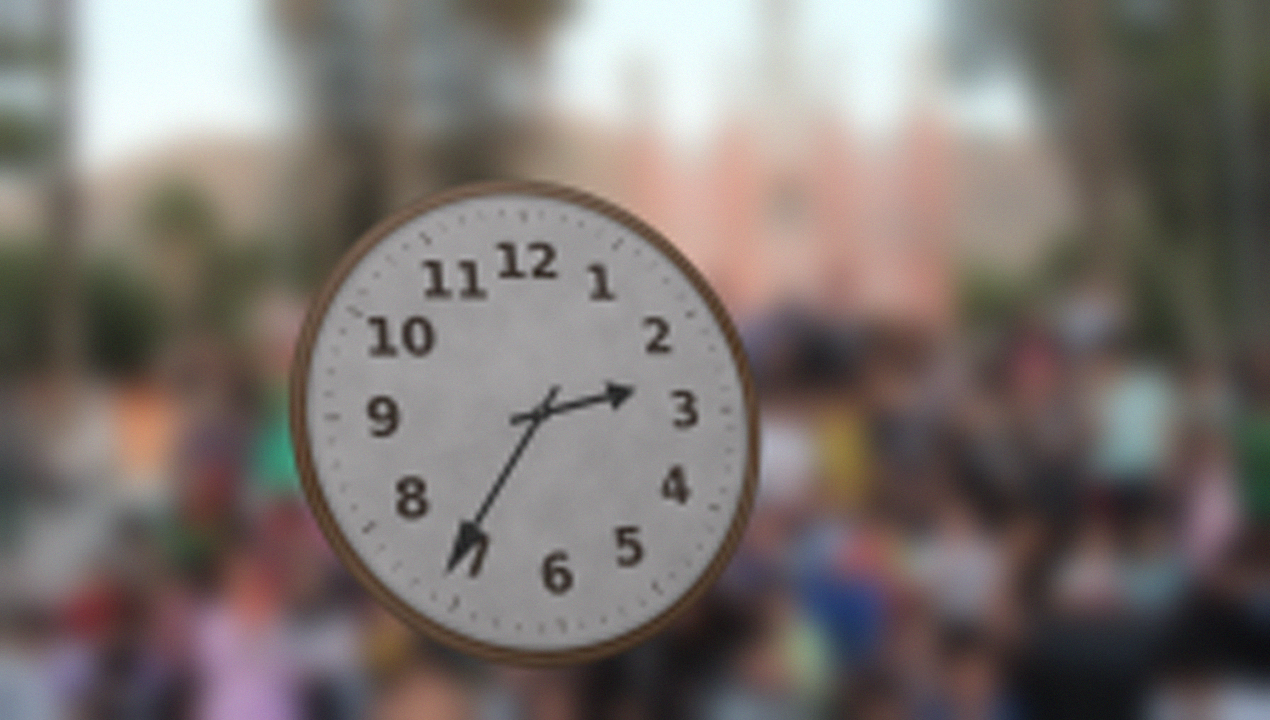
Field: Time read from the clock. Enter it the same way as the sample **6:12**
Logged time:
**2:36**
